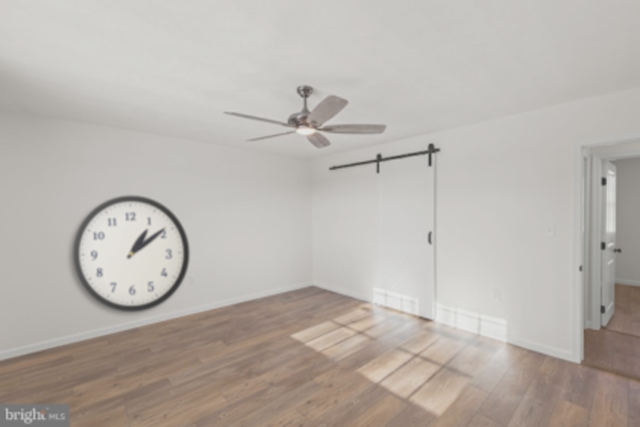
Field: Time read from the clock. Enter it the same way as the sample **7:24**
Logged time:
**1:09**
